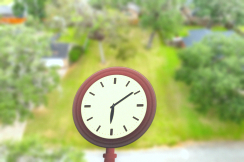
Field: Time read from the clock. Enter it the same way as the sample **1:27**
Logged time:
**6:09**
